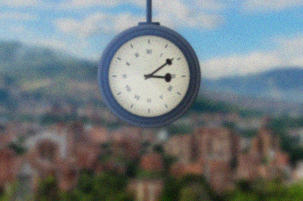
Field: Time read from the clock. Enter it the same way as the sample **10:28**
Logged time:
**3:09**
